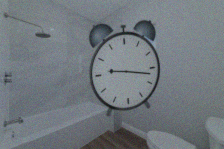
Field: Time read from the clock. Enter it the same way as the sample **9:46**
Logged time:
**9:17**
